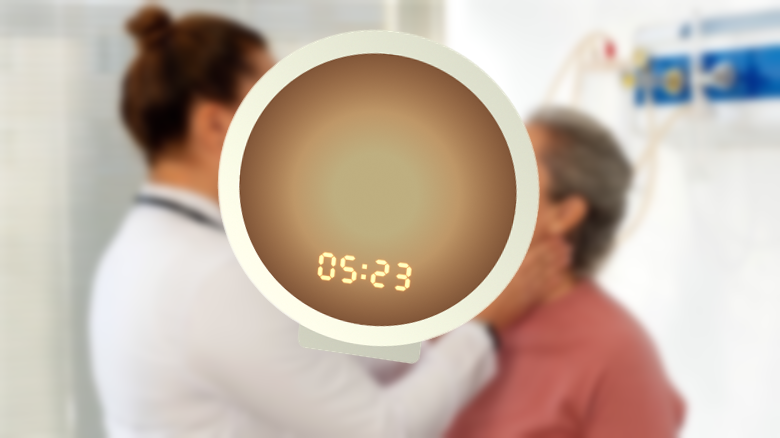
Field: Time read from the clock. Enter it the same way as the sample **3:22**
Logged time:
**5:23**
